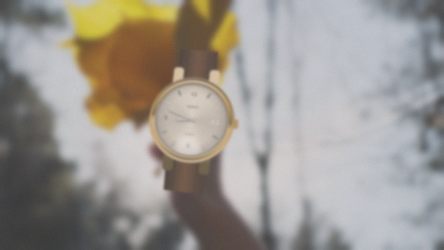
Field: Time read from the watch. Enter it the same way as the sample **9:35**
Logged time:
**8:48**
